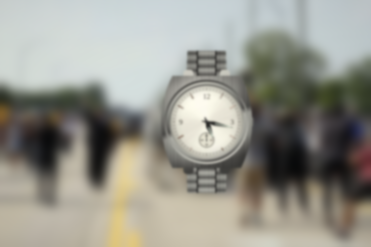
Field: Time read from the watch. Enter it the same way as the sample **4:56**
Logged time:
**5:17**
